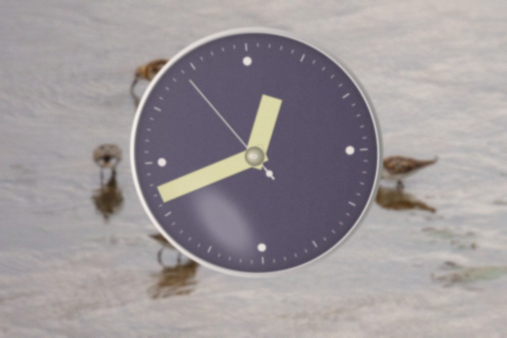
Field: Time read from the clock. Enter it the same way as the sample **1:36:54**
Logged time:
**12:41:54**
